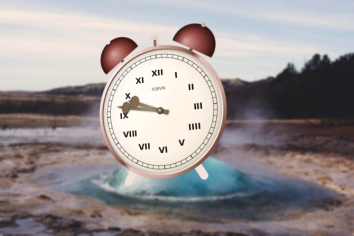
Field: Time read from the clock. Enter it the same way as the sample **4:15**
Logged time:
**9:47**
